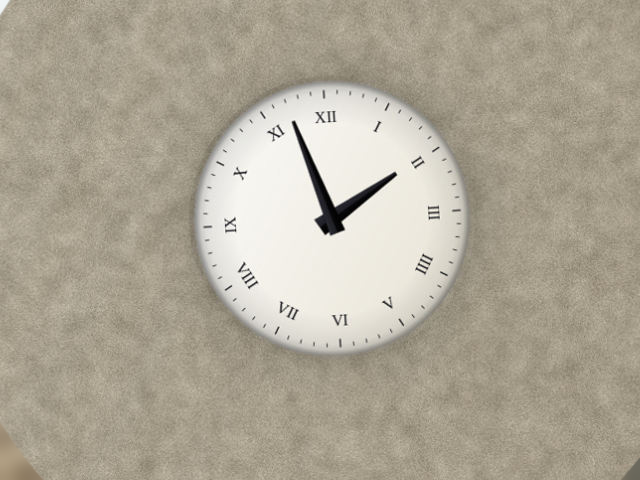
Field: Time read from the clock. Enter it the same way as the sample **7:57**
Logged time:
**1:57**
